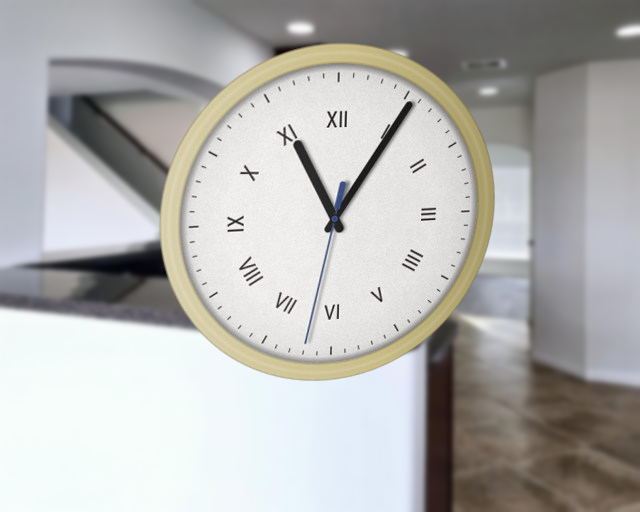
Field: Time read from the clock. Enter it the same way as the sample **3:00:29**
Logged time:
**11:05:32**
